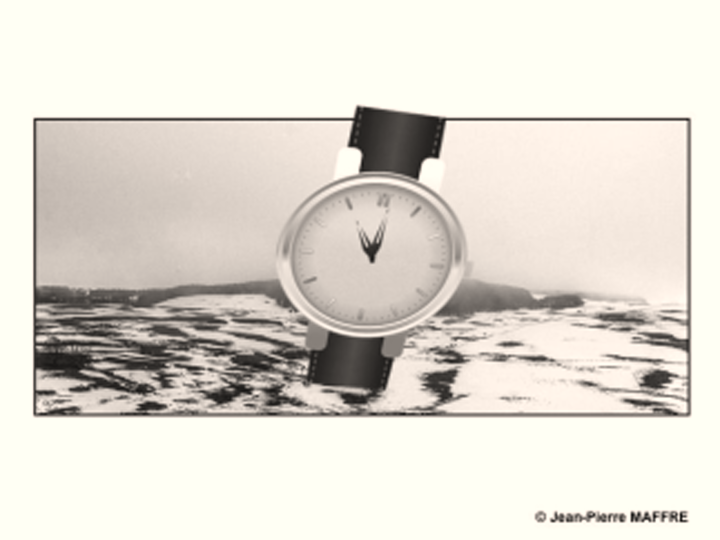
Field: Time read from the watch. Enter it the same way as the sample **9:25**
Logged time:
**11:01**
